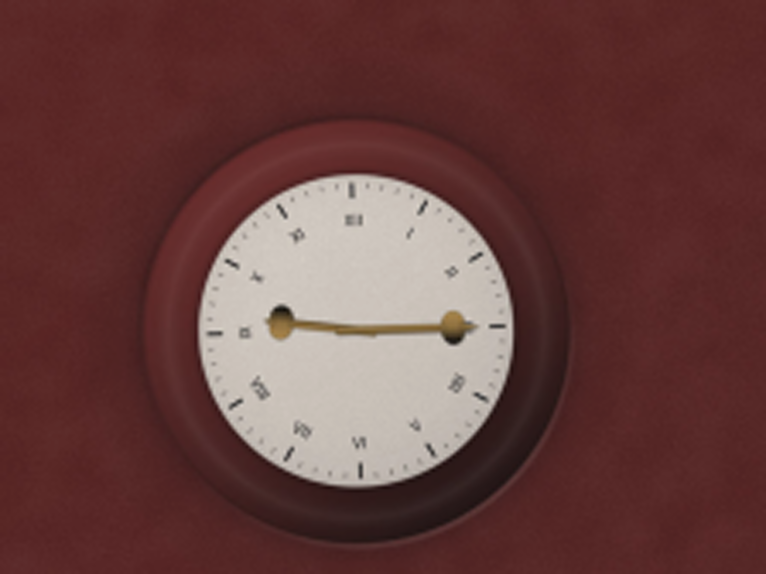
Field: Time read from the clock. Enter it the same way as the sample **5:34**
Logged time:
**9:15**
